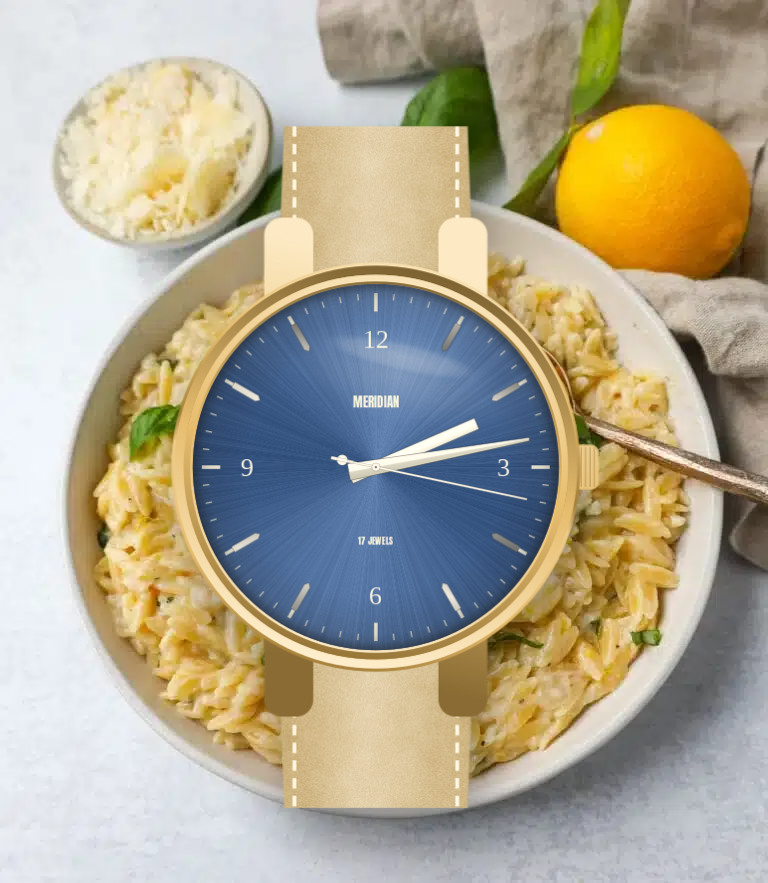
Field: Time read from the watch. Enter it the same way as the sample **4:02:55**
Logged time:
**2:13:17**
